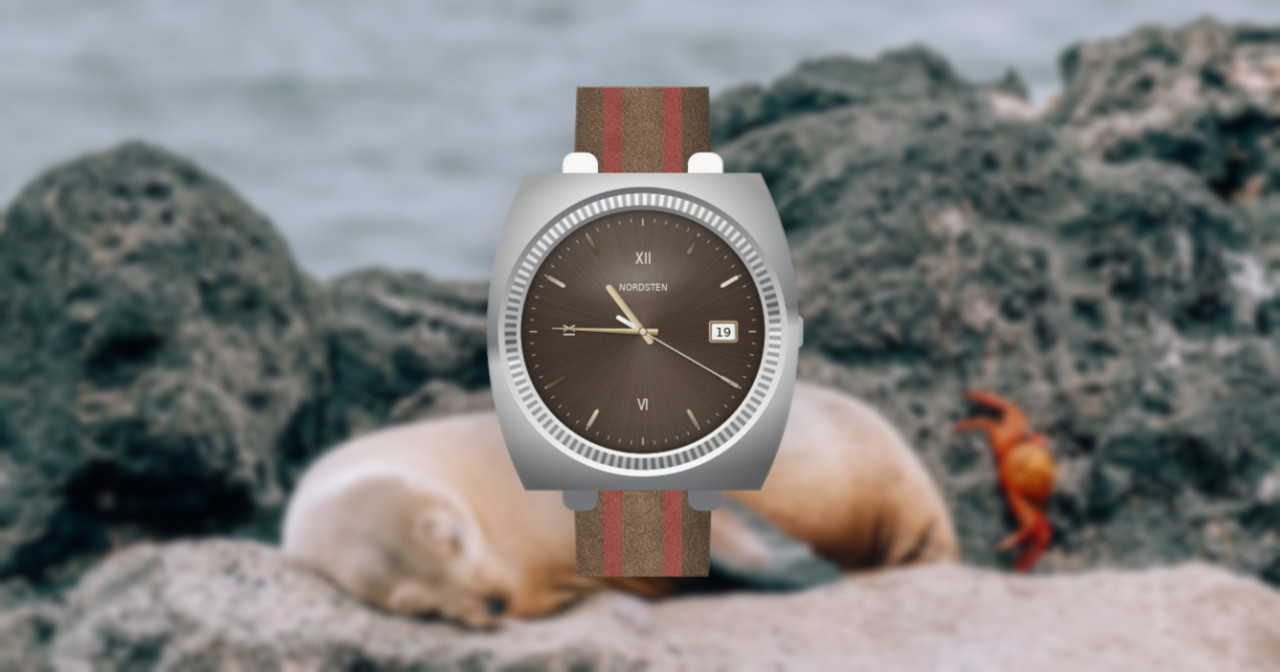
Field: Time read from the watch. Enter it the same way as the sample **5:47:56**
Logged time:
**10:45:20**
